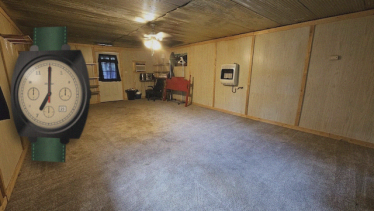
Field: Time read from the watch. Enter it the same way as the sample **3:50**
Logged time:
**7:00**
